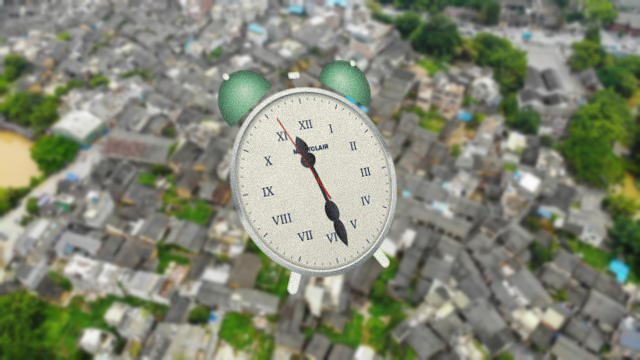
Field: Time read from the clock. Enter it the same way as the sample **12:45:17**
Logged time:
**11:27:56**
